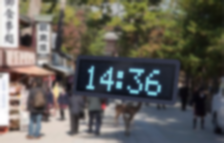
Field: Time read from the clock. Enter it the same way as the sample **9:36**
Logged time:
**14:36**
